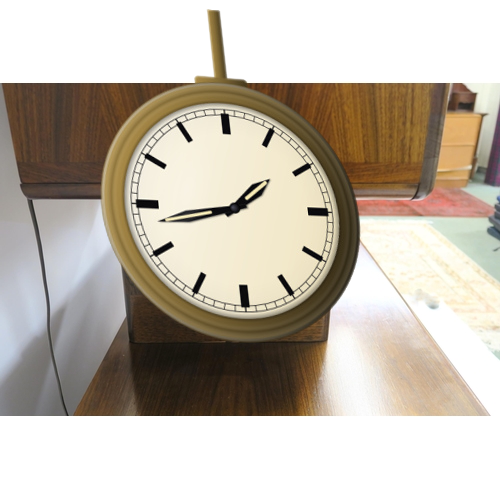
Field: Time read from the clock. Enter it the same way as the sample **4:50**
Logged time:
**1:43**
